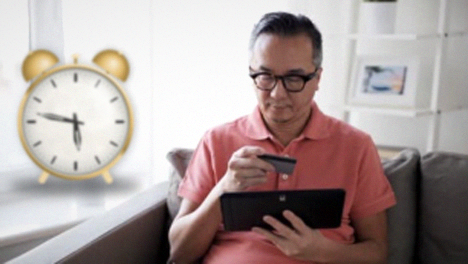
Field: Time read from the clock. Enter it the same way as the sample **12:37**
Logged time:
**5:47**
